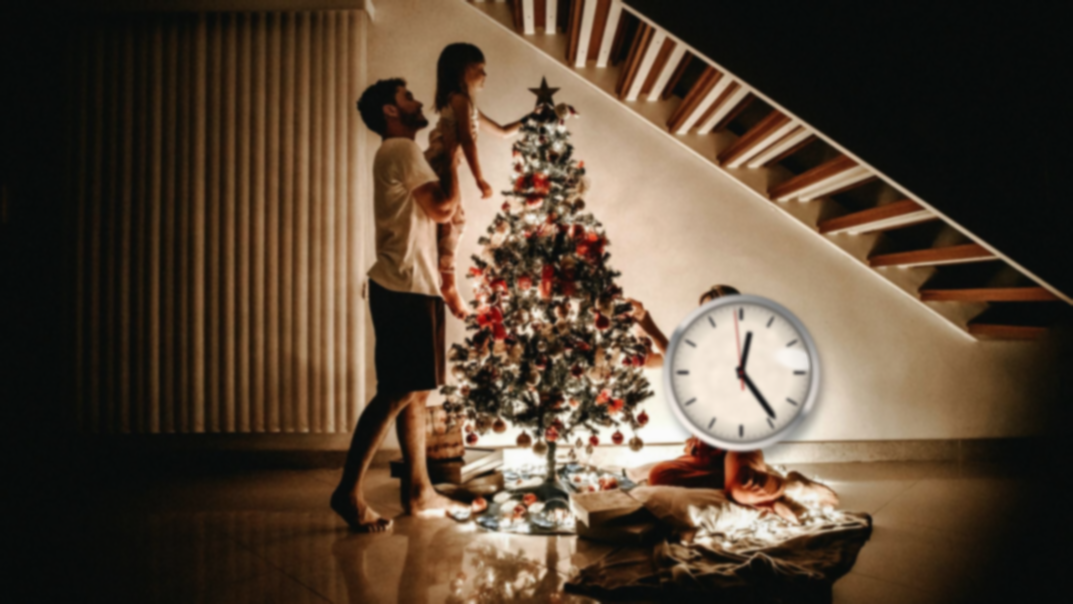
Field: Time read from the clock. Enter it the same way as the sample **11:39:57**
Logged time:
**12:23:59**
